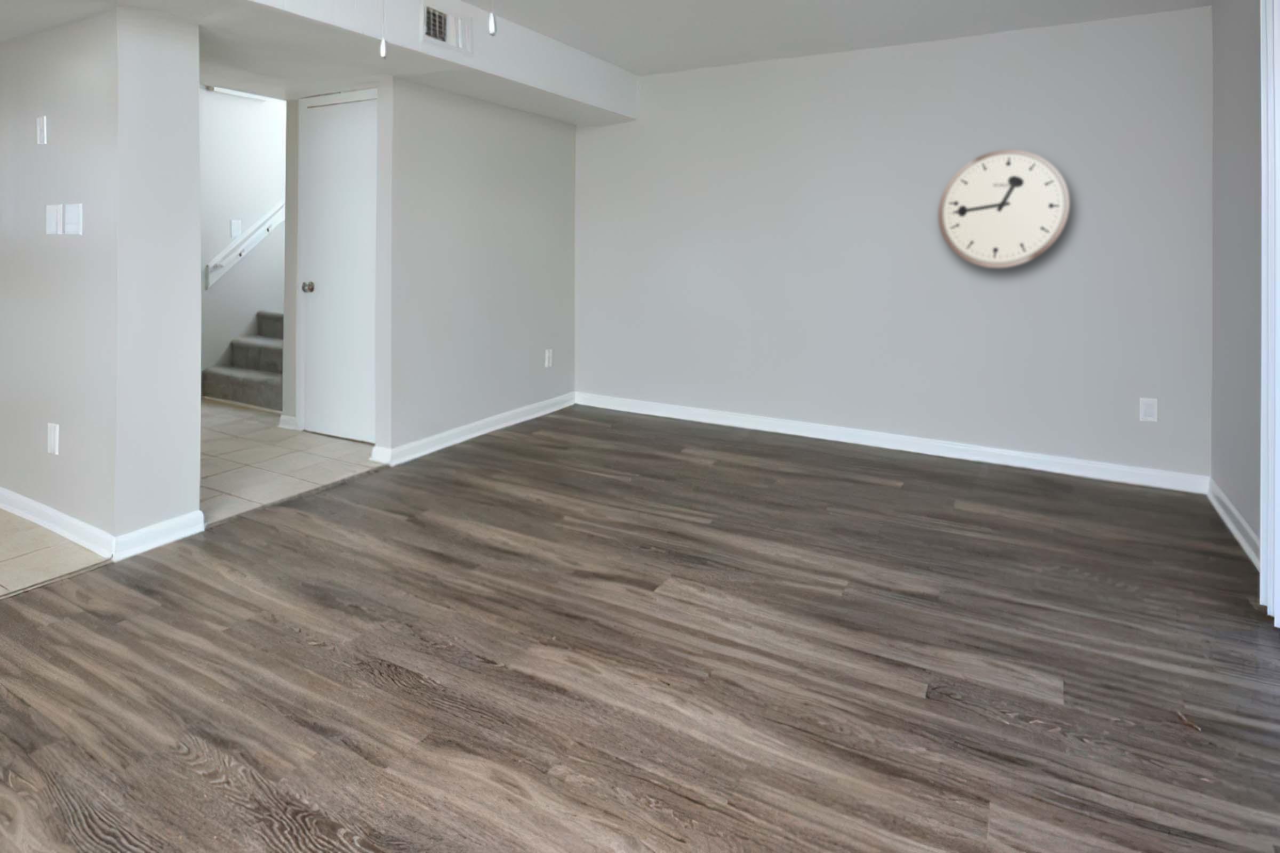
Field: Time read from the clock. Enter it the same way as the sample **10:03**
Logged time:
**12:43**
